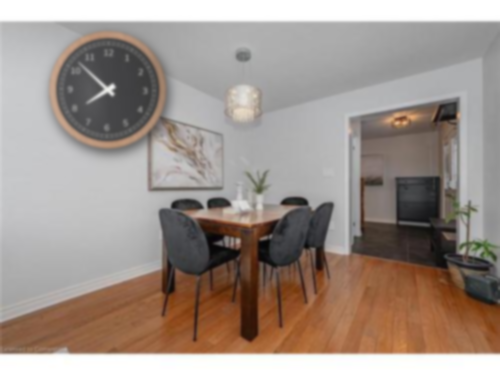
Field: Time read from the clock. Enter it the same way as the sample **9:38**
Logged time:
**7:52**
